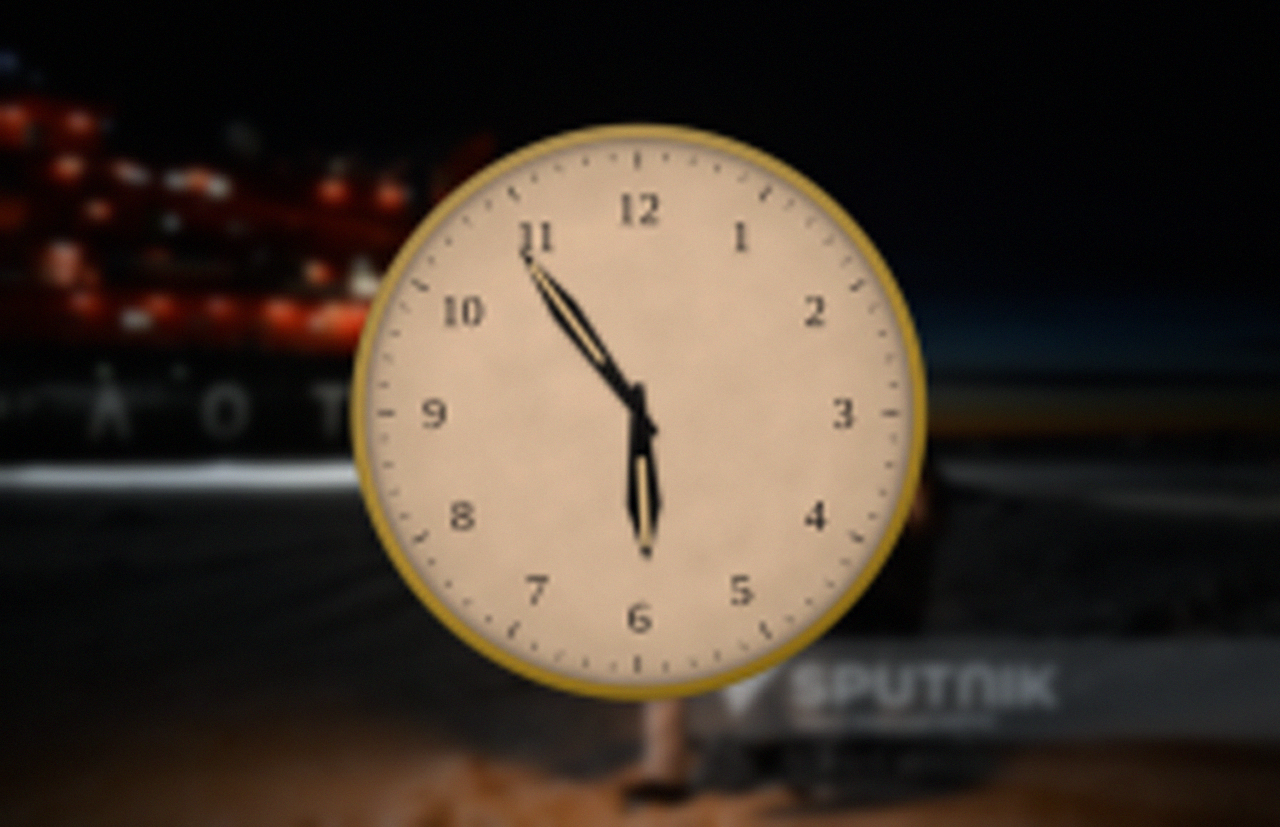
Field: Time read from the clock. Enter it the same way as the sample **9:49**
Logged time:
**5:54**
